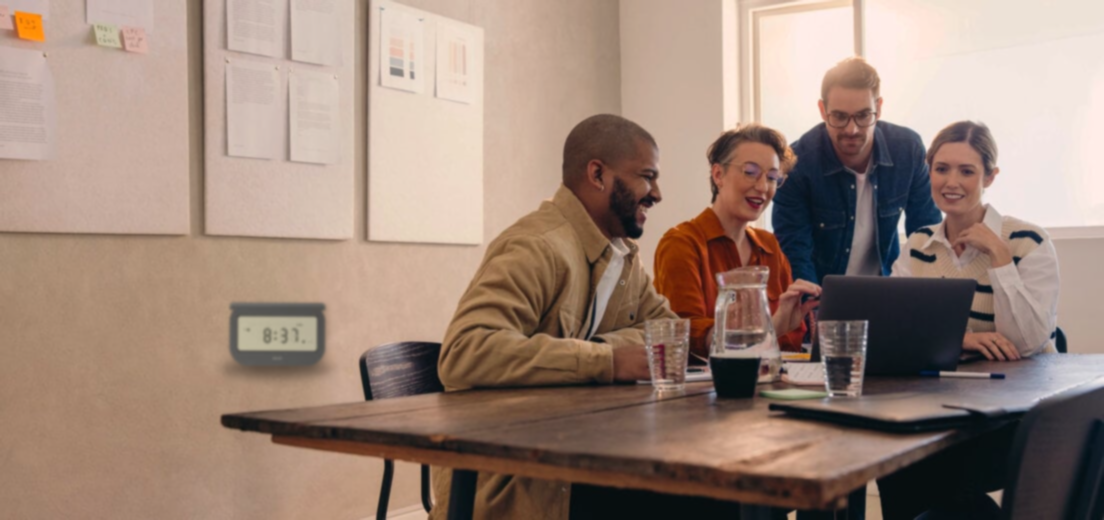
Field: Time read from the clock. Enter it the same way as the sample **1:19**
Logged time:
**8:37**
